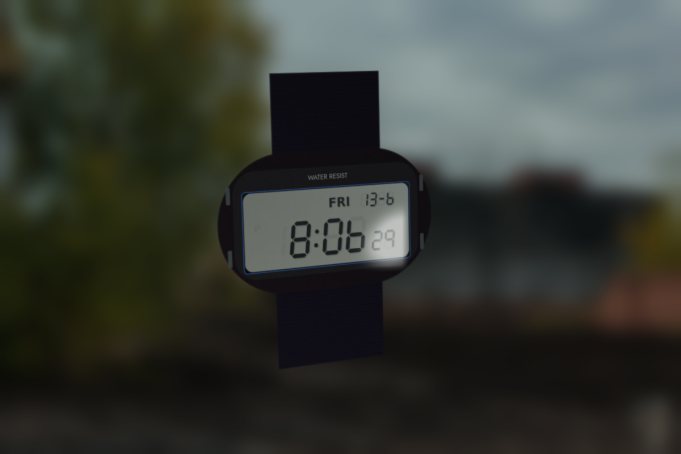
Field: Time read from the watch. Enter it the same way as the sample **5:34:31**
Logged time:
**8:06:29**
